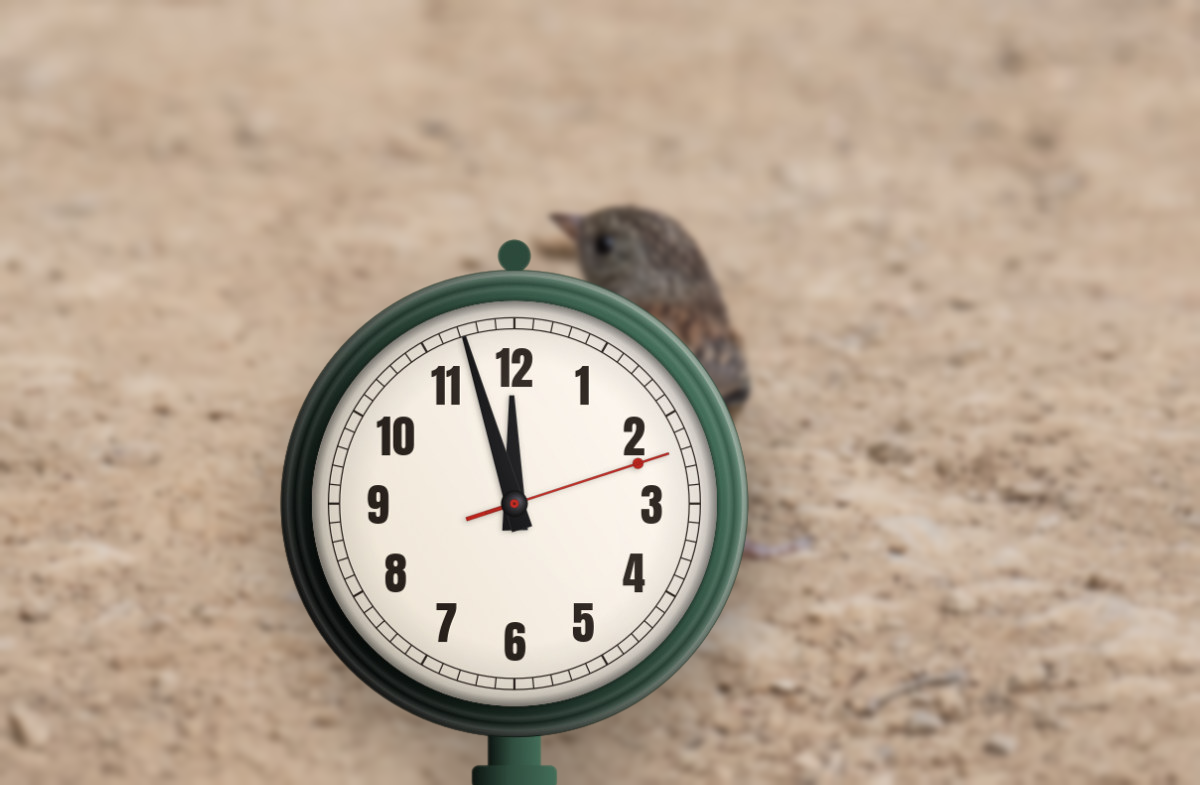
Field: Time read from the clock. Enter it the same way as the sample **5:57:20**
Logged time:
**11:57:12**
